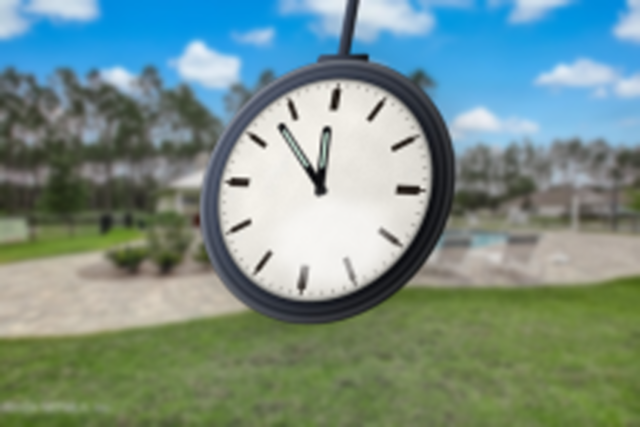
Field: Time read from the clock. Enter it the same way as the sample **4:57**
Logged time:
**11:53**
